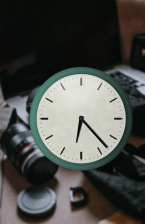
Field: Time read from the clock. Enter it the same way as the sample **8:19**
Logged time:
**6:23**
